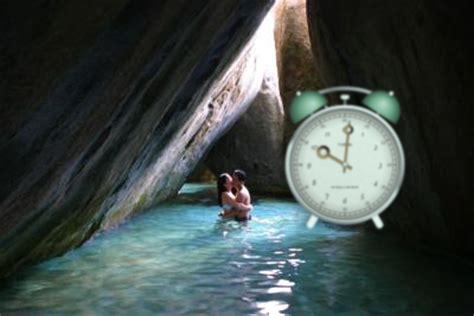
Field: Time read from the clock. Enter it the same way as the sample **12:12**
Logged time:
**10:01**
